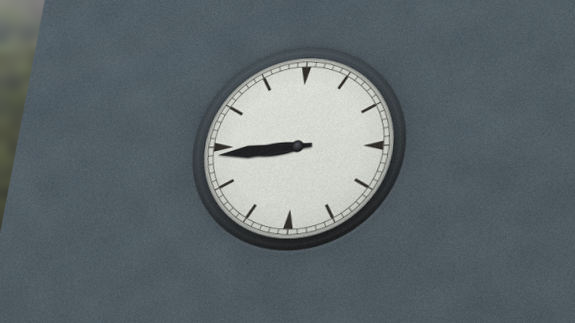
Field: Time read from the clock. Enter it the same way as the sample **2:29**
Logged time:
**8:44**
